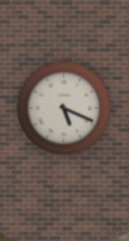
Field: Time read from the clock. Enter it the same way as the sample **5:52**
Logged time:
**5:19**
